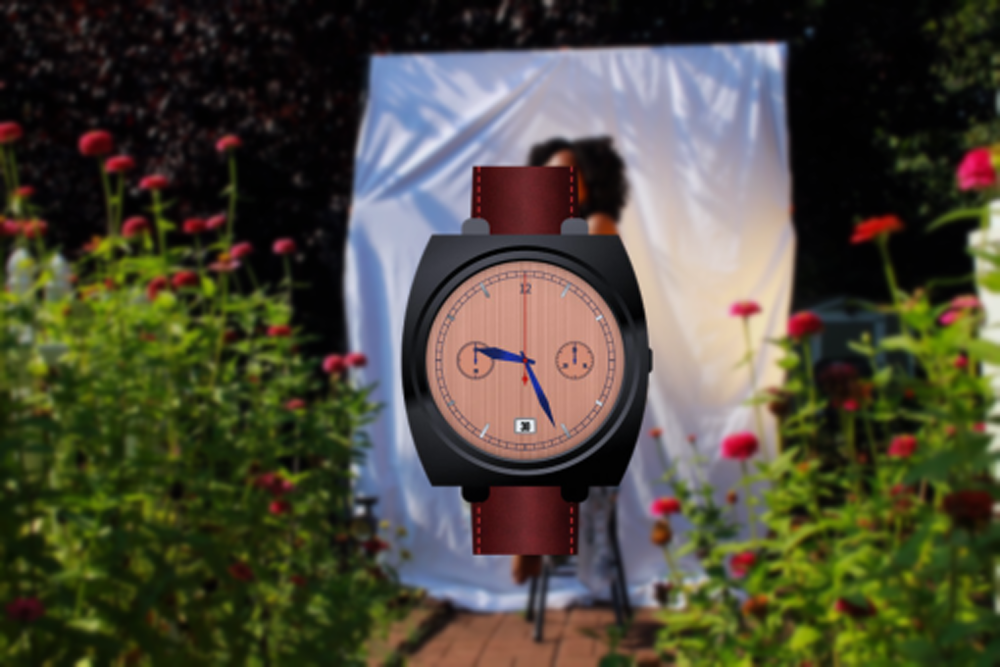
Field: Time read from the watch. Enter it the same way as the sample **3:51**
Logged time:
**9:26**
